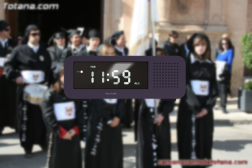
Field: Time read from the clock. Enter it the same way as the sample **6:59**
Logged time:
**11:59**
